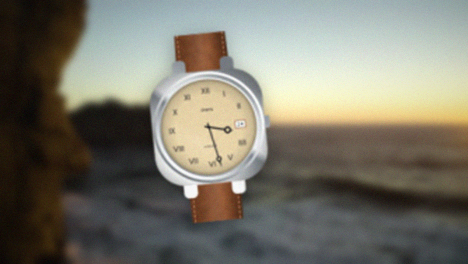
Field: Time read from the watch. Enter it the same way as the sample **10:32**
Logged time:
**3:28**
